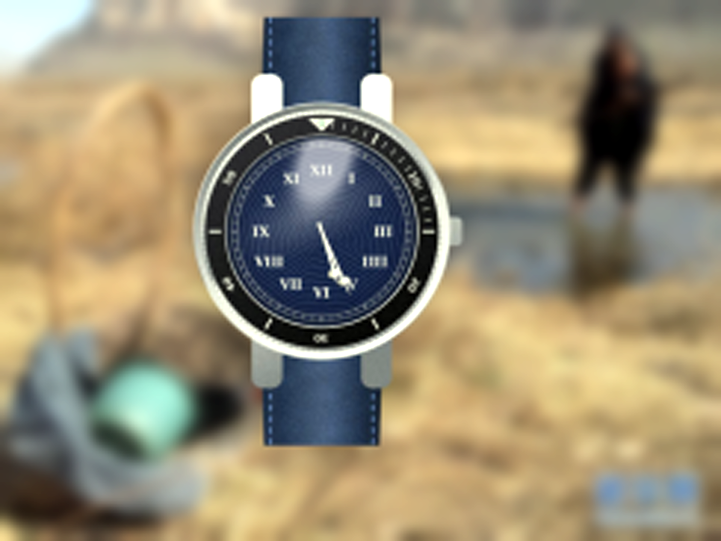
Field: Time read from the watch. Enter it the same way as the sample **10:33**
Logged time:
**5:26**
